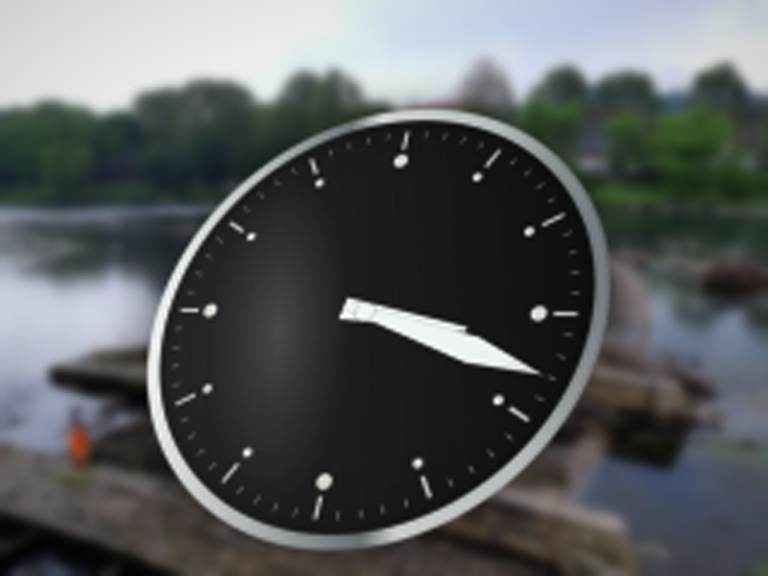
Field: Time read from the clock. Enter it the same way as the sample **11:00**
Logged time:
**3:18**
